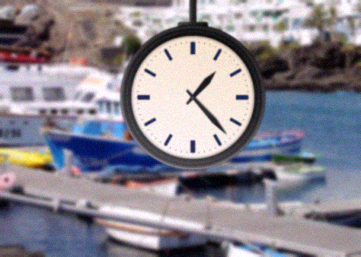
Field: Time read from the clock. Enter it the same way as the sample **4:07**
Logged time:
**1:23**
